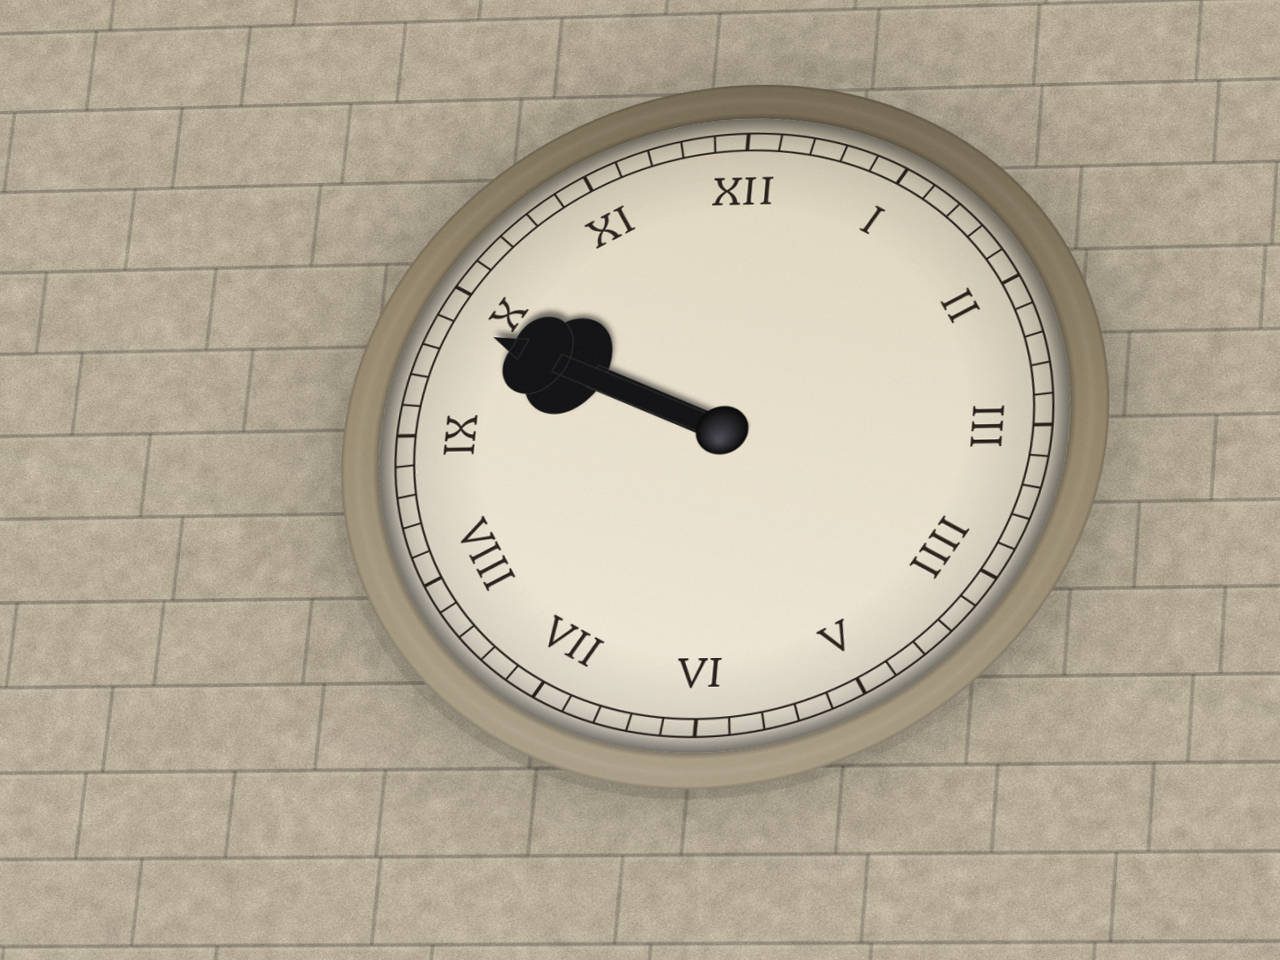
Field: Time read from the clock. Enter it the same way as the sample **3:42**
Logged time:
**9:49**
